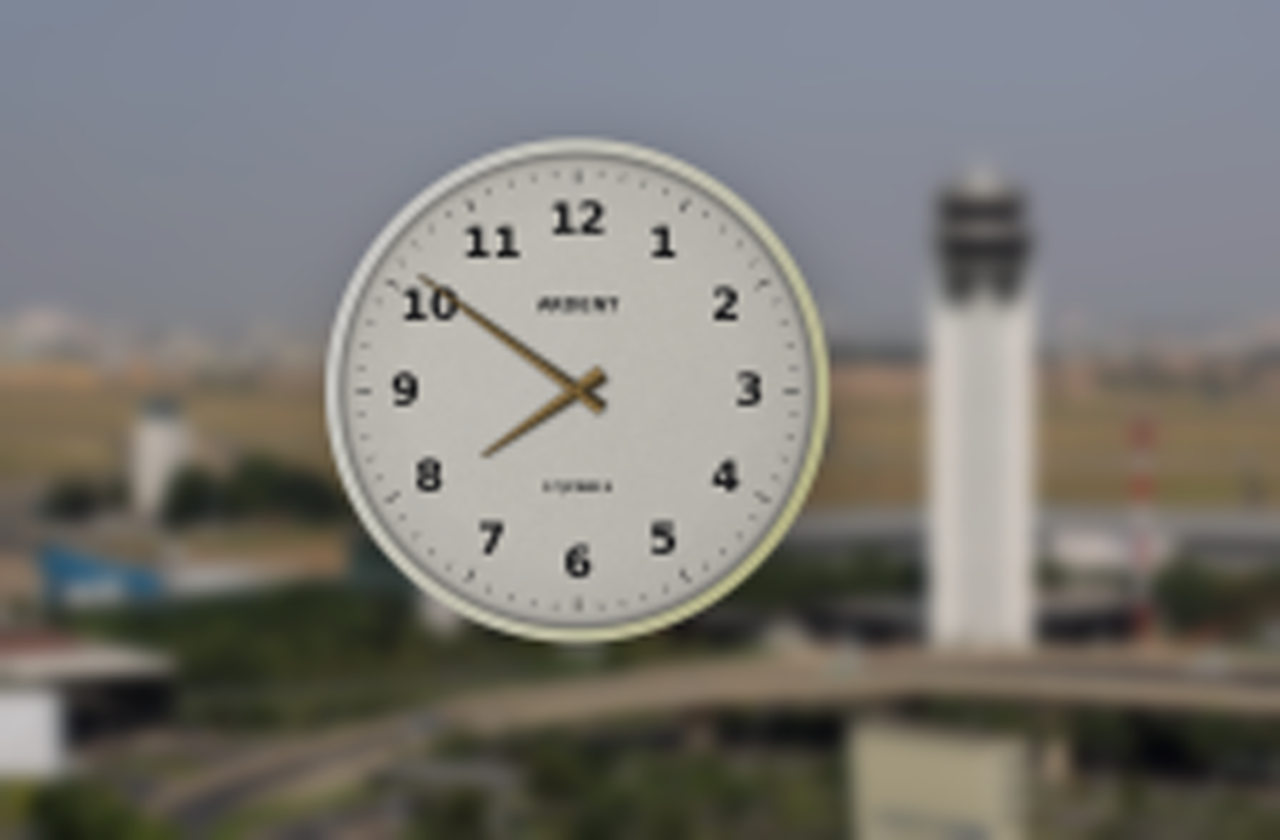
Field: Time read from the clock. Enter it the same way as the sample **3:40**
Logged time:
**7:51**
